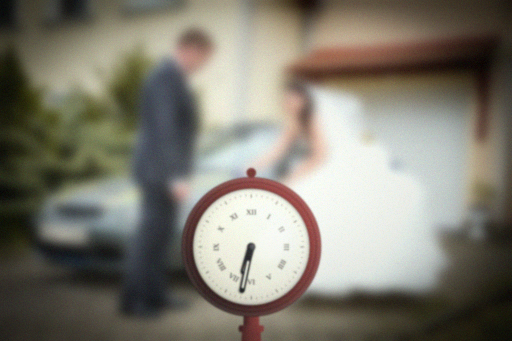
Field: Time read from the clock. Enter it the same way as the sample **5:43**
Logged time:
**6:32**
